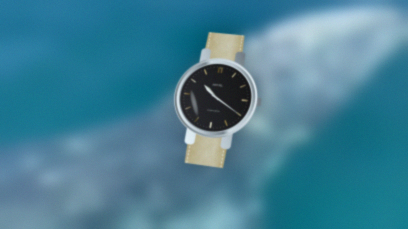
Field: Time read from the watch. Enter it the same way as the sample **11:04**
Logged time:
**10:20**
